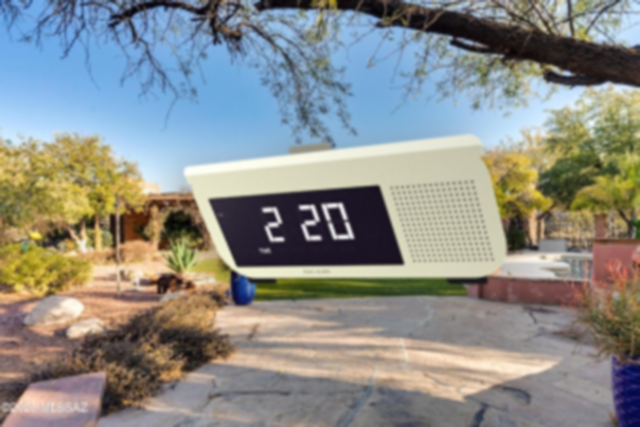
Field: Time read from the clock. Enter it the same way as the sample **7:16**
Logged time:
**2:20**
